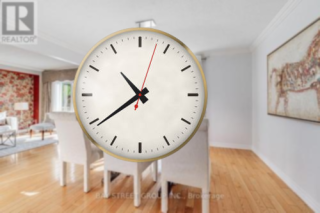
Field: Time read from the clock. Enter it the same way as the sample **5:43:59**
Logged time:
**10:39:03**
